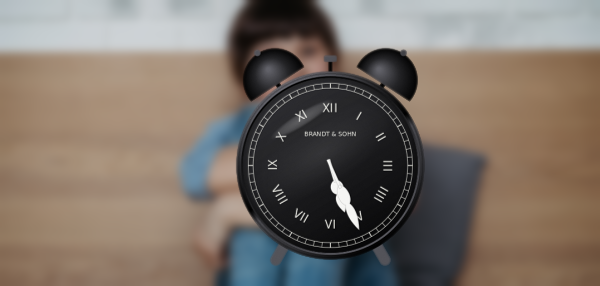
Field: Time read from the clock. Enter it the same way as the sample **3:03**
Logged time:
**5:26**
